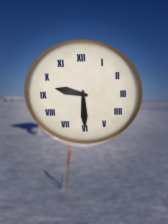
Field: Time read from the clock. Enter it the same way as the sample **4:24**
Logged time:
**9:30**
